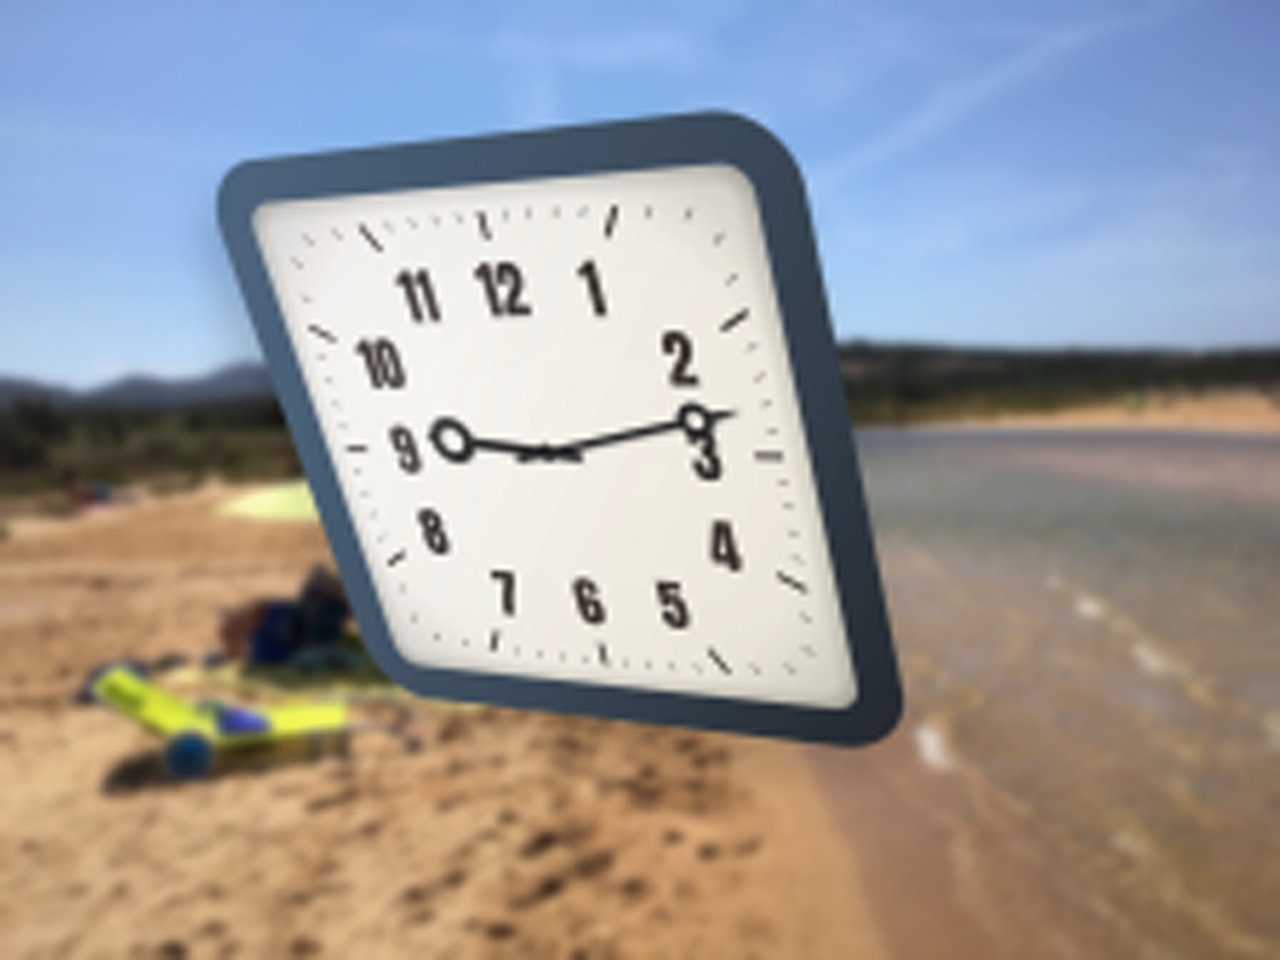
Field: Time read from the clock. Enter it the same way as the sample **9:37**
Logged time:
**9:13**
